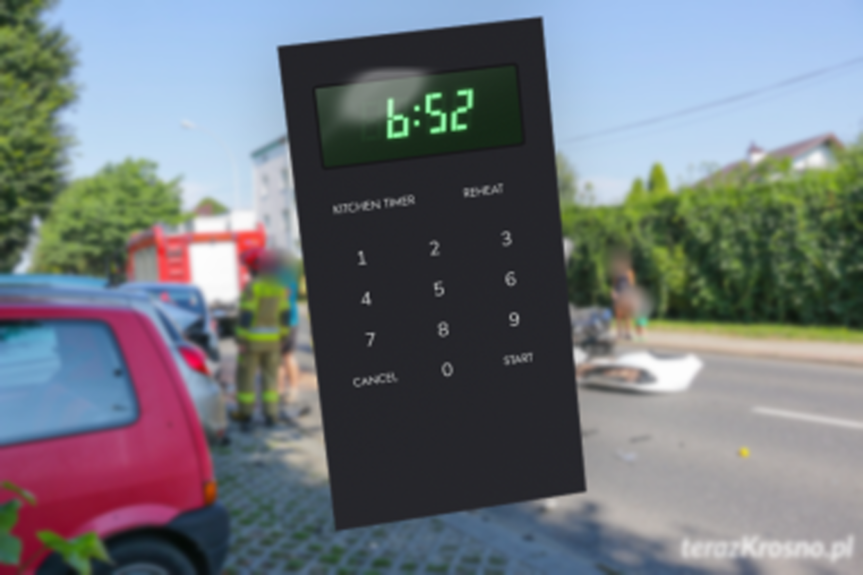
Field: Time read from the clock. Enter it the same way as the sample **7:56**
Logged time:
**6:52**
